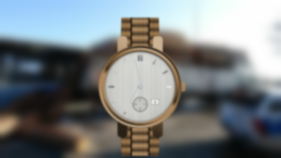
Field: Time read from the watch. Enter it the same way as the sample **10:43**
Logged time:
**6:58**
